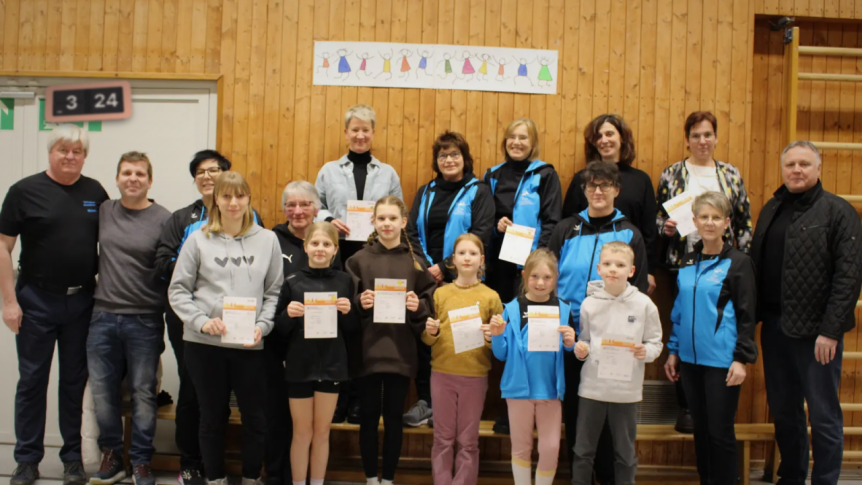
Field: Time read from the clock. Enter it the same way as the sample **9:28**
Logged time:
**3:24**
